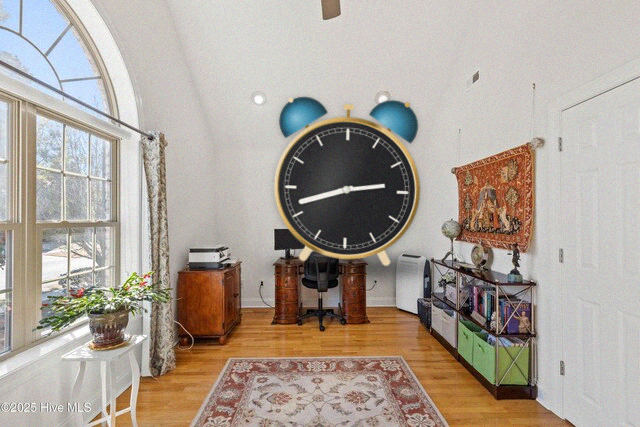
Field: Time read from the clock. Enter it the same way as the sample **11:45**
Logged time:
**2:42**
